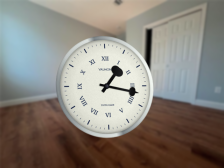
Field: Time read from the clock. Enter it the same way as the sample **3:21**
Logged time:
**1:17**
